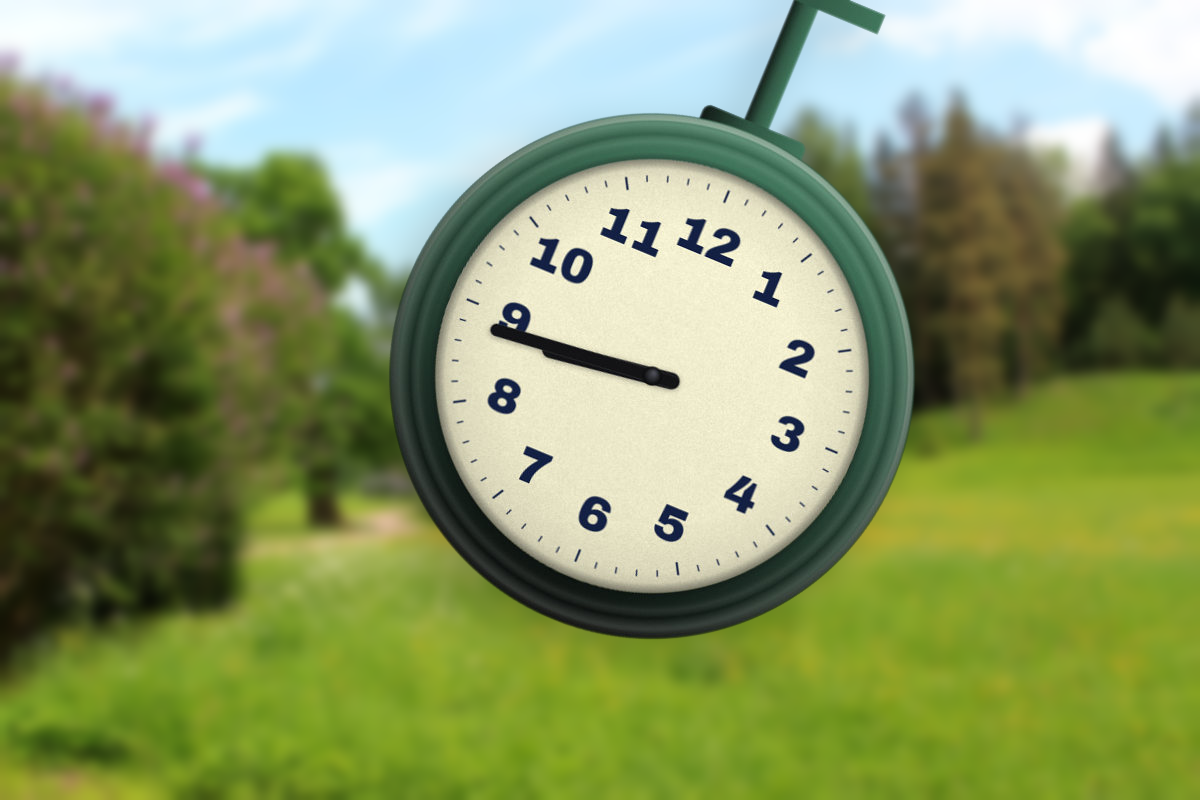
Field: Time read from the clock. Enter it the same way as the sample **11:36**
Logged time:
**8:44**
